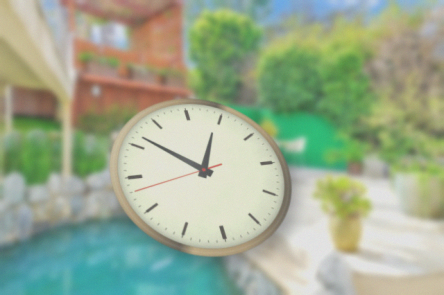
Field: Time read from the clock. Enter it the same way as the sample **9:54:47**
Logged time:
**12:51:43**
